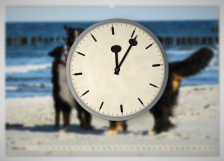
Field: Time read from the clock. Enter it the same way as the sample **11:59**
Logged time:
**12:06**
